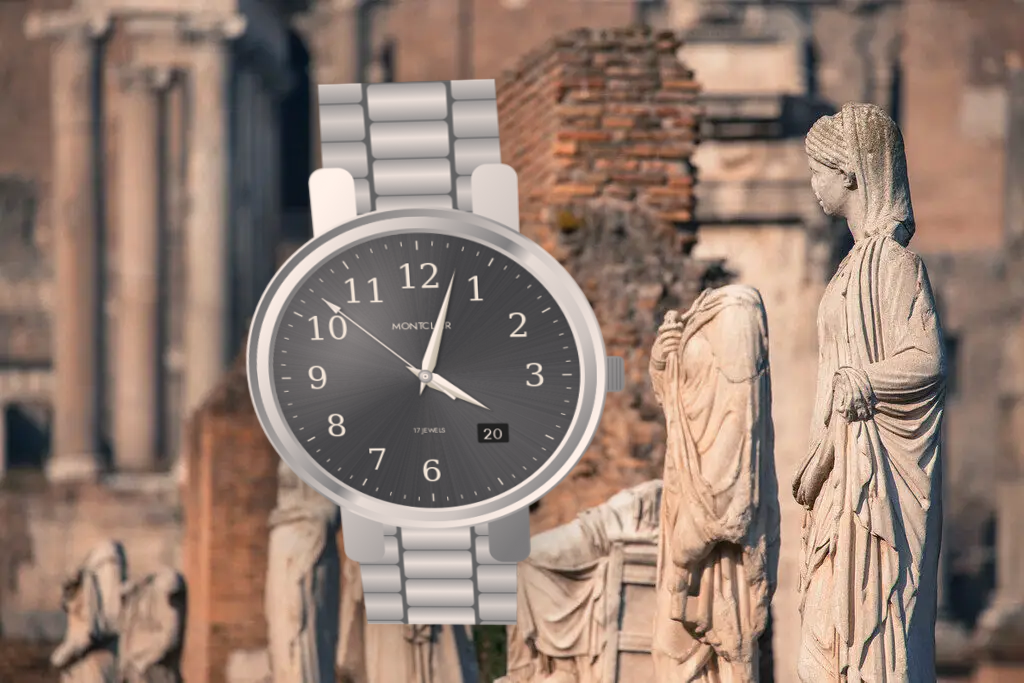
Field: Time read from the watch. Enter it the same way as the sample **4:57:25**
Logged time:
**4:02:52**
